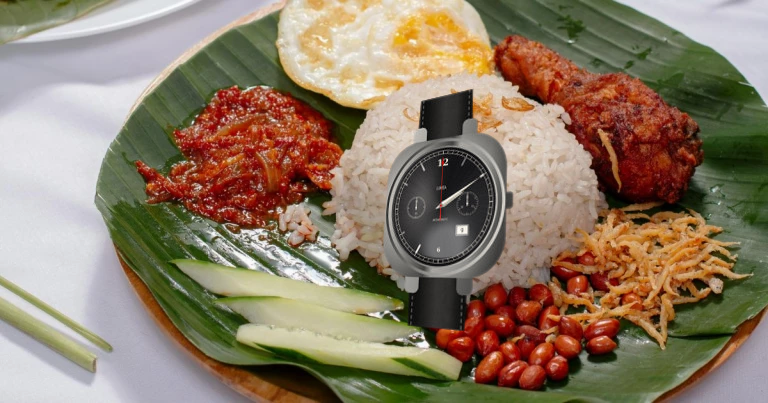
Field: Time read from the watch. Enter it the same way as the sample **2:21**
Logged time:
**2:10**
